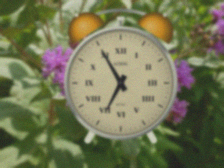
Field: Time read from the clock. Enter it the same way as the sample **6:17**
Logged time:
**6:55**
